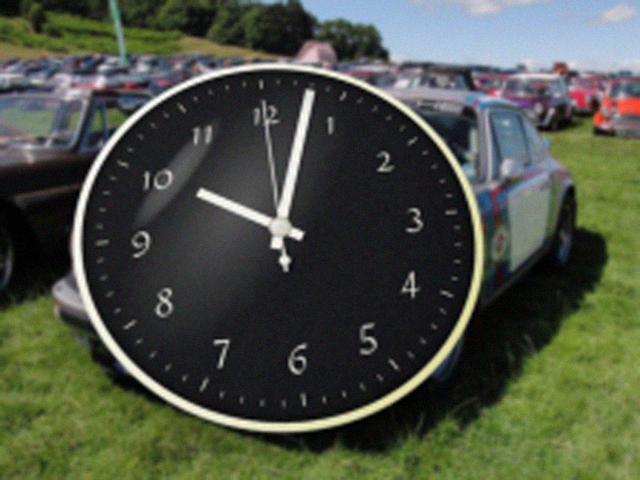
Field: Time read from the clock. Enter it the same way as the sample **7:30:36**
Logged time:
**10:03:00**
